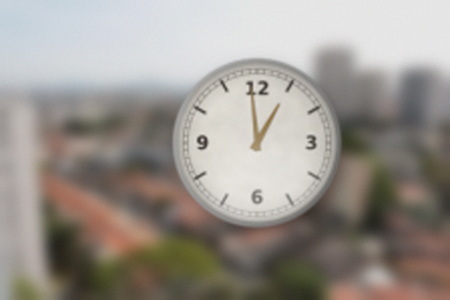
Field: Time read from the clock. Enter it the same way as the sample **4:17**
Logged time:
**12:59**
